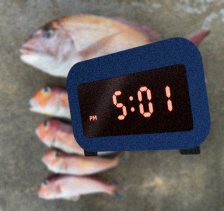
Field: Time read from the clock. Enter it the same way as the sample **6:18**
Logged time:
**5:01**
